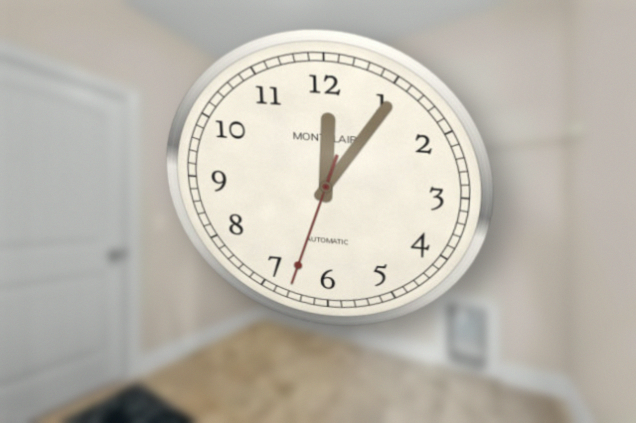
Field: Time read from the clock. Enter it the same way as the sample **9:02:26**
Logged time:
**12:05:33**
